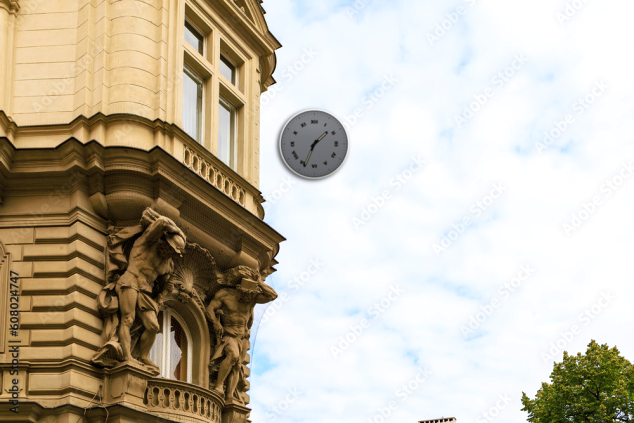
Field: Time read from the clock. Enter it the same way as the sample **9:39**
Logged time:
**1:34**
